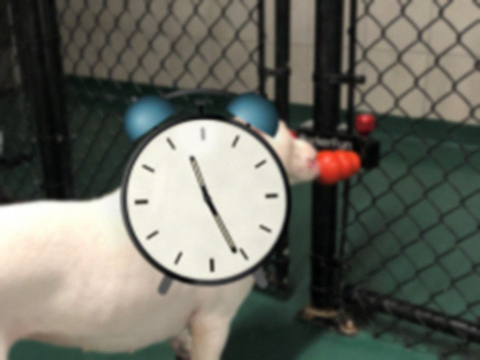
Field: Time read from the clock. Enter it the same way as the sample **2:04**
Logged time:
**11:26**
